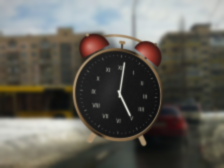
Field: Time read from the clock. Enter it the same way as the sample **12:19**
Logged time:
**5:01**
